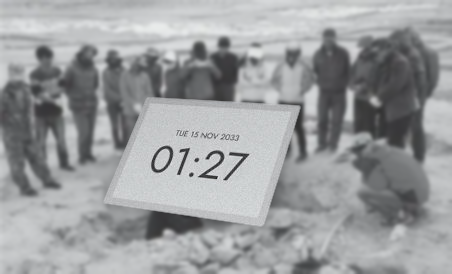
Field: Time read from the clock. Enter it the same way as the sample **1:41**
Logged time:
**1:27**
